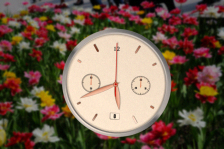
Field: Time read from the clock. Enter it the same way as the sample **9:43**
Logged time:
**5:41**
